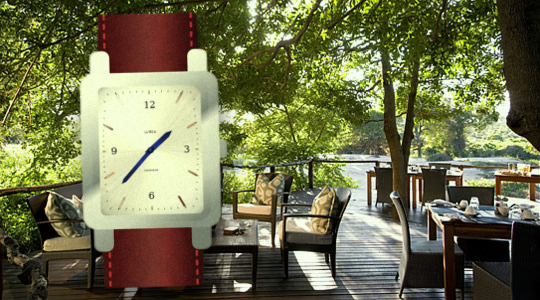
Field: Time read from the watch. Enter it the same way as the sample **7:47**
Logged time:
**1:37**
